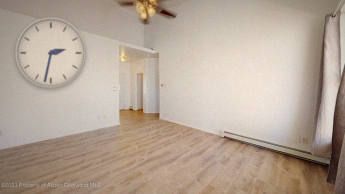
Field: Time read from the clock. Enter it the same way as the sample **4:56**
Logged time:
**2:32**
